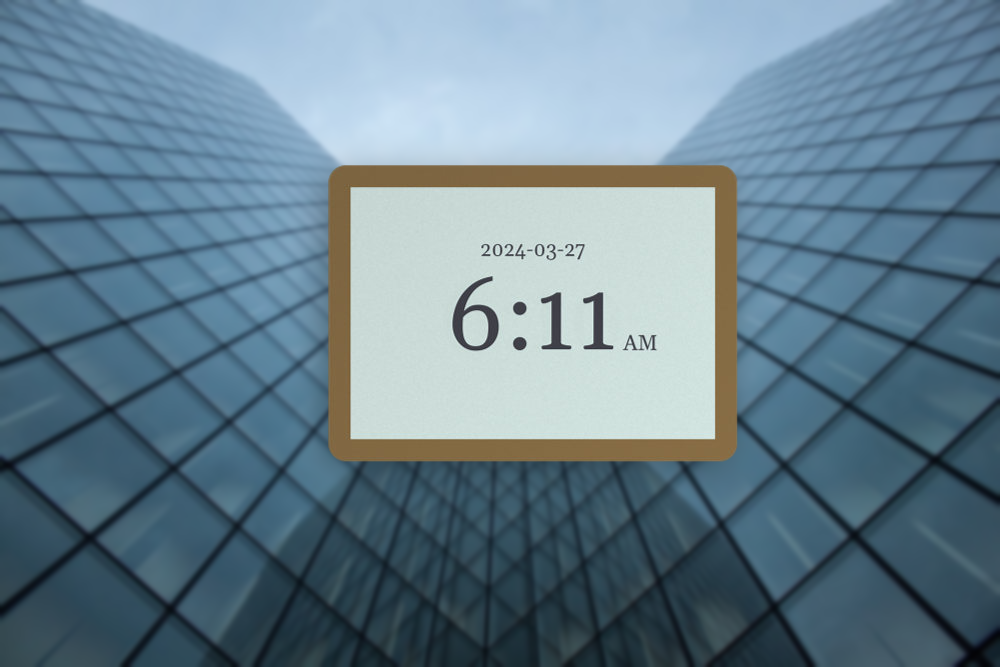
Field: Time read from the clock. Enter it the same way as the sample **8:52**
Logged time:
**6:11**
